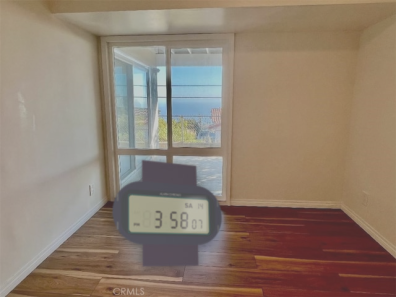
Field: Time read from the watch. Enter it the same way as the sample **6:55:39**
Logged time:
**3:58:07**
